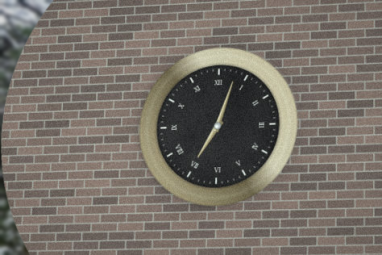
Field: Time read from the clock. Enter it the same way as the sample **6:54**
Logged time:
**7:03**
